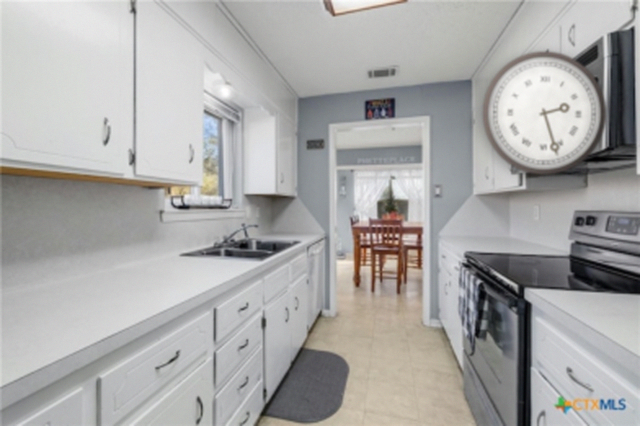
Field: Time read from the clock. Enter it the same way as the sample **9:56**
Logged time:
**2:27**
